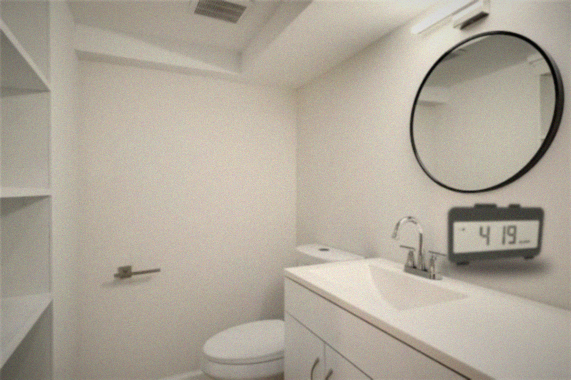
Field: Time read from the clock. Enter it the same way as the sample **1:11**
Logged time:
**4:19**
